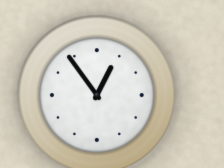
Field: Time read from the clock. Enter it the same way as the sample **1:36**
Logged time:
**12:54**
